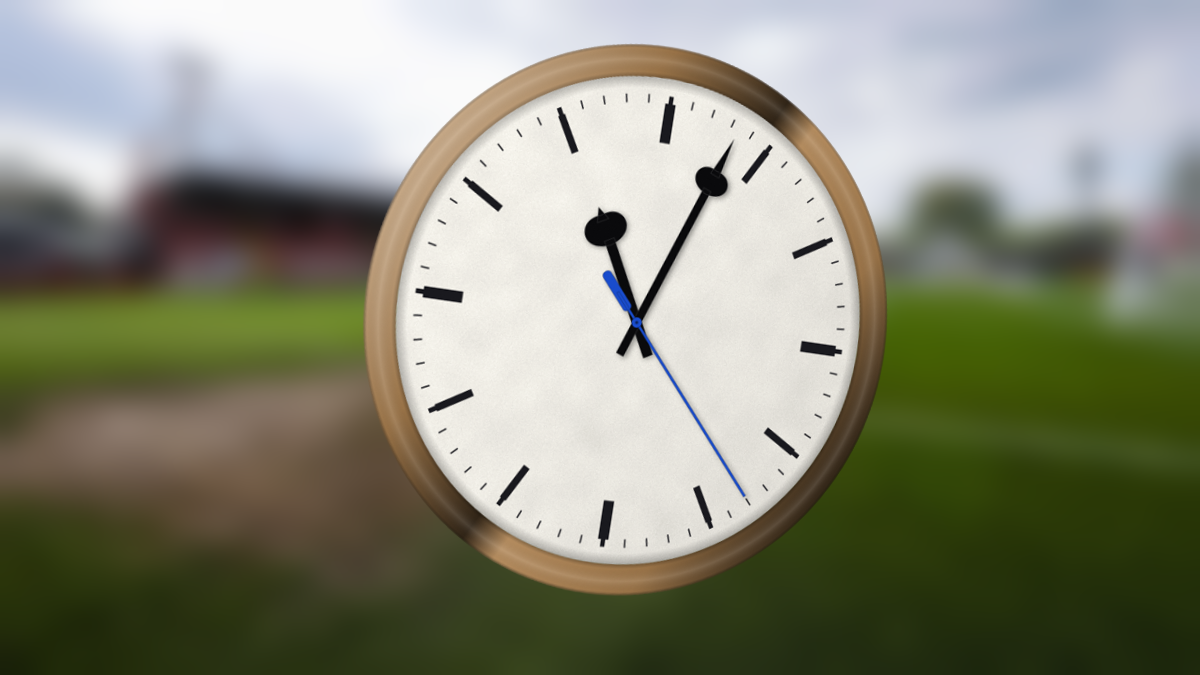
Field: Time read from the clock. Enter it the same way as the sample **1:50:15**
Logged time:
**11:03:23**
